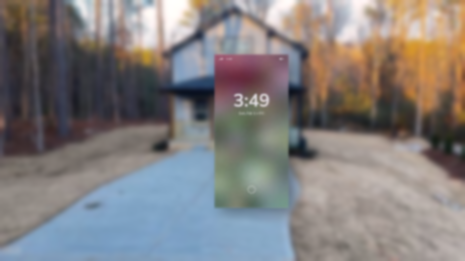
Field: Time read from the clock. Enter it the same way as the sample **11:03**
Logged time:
**3:49**
